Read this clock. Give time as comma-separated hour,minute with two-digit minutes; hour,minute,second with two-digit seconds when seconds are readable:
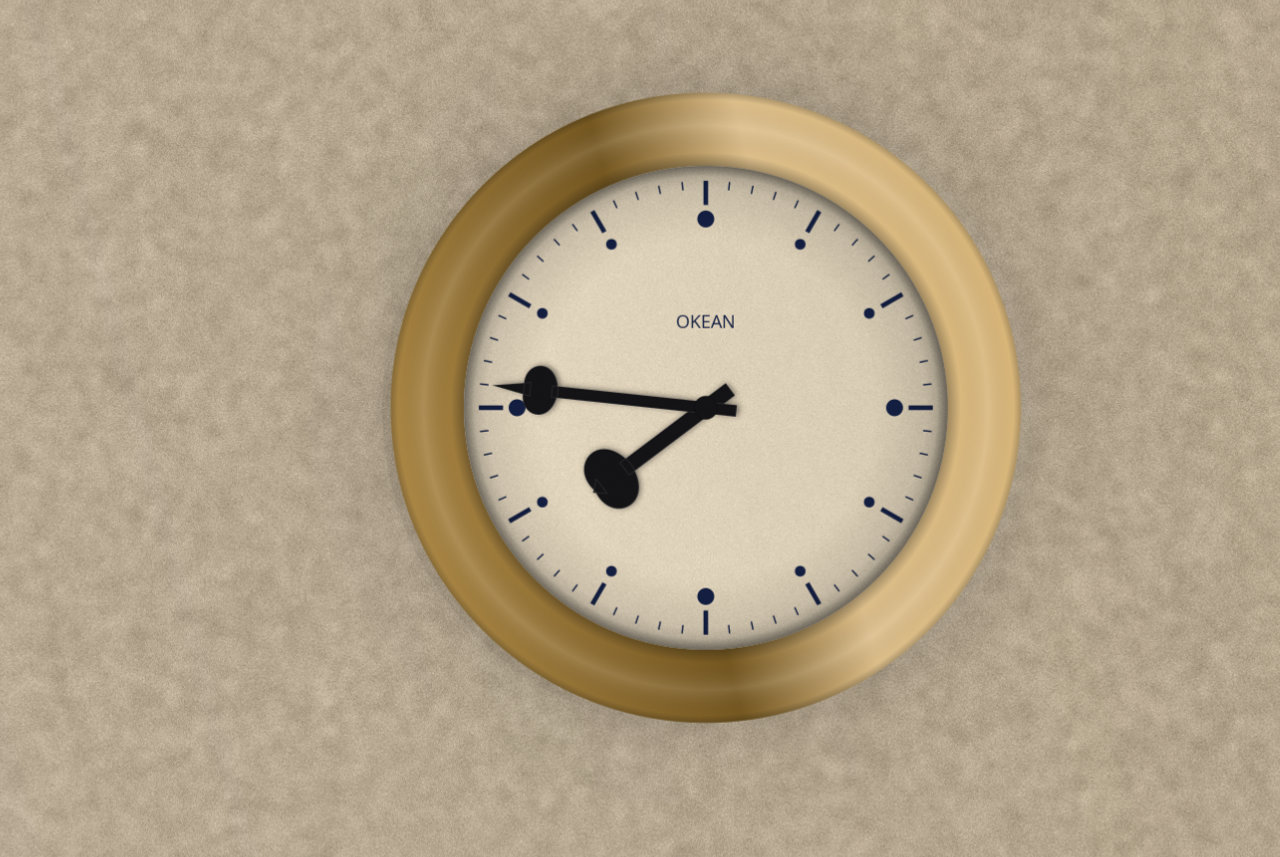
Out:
7,46
